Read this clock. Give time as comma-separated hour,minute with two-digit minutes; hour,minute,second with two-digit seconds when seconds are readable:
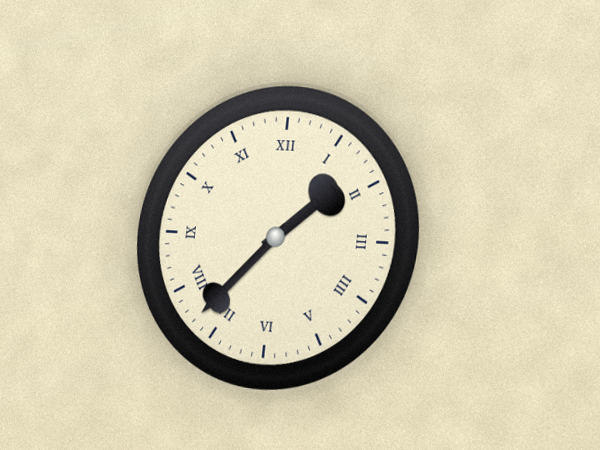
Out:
1,37
